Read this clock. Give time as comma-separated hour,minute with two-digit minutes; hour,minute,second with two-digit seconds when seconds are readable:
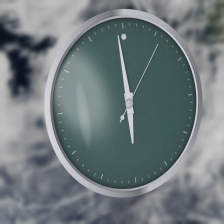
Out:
5,59,06
